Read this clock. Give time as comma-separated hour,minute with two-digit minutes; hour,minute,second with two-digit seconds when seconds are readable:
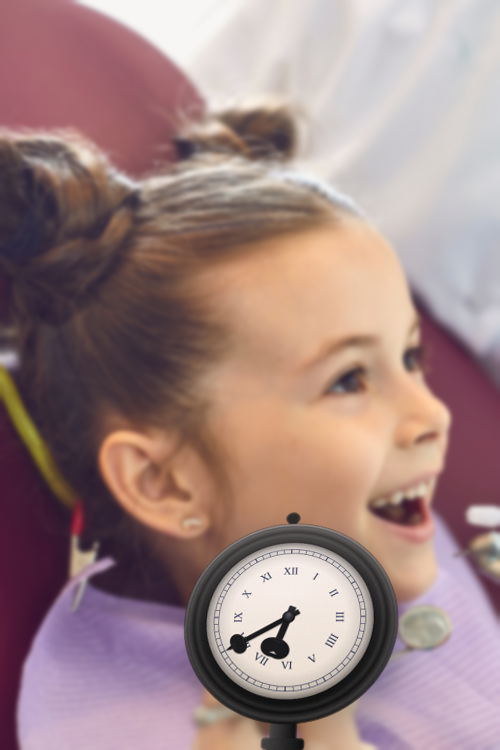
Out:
6,40
